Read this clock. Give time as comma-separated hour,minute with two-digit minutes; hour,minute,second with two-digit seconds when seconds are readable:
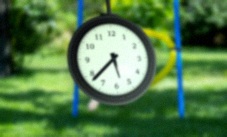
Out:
5,38
